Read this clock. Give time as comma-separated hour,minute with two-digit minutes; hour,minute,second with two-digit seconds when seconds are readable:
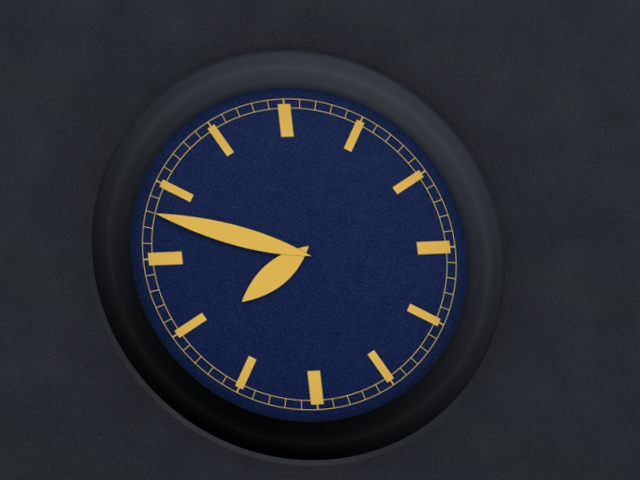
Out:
7,48
